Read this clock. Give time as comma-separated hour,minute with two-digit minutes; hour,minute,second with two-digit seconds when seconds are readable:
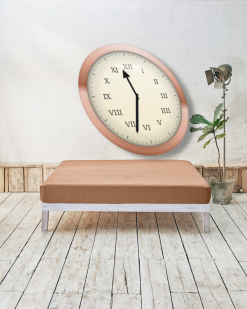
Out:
11,33
